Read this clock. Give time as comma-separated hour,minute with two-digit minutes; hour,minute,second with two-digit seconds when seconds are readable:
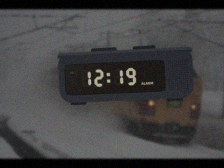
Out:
12,19
